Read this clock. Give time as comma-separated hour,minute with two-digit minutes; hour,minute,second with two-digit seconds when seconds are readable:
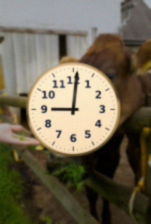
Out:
9,01
